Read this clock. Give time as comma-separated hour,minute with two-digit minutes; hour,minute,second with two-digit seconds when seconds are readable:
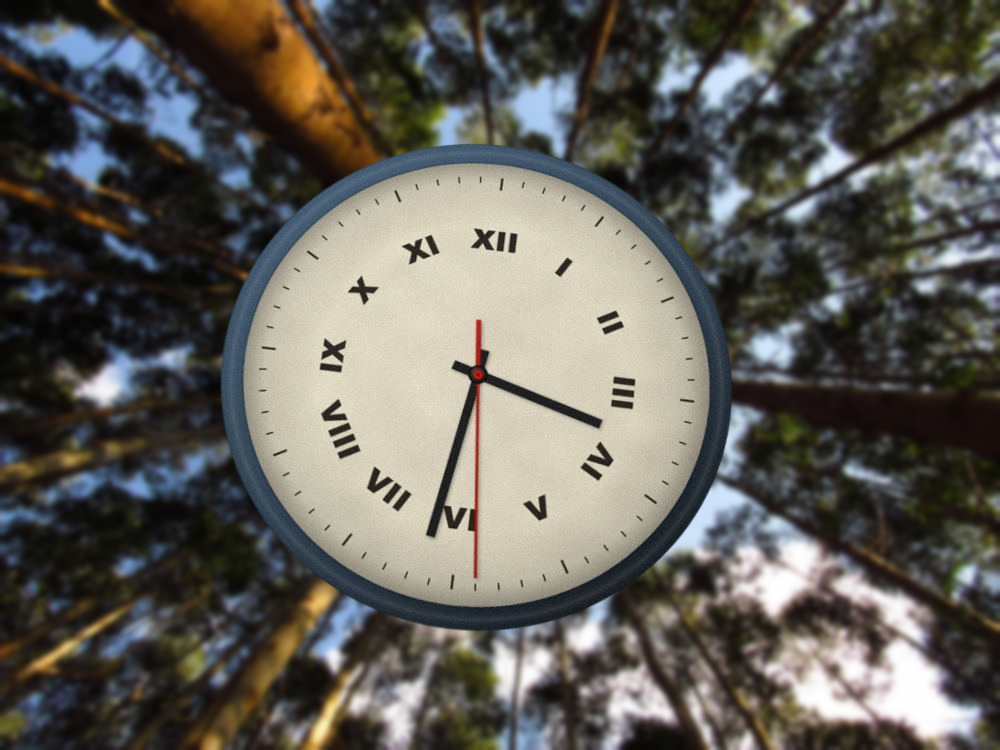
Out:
3,31,29
